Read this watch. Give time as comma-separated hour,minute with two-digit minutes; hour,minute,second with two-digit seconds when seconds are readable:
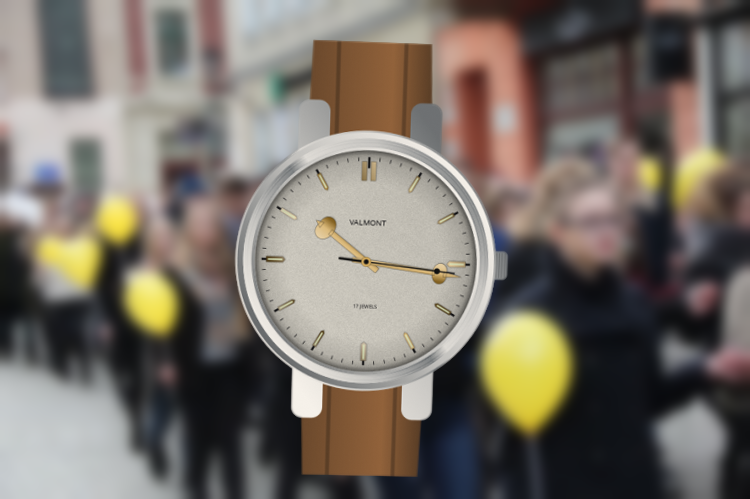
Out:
10,16,16
